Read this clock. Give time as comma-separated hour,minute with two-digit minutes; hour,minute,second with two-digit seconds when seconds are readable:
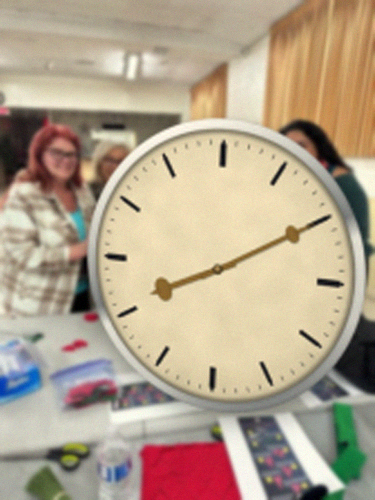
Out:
8,10
